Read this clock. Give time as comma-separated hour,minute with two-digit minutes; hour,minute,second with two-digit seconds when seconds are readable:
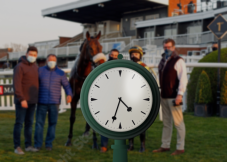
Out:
4,33
